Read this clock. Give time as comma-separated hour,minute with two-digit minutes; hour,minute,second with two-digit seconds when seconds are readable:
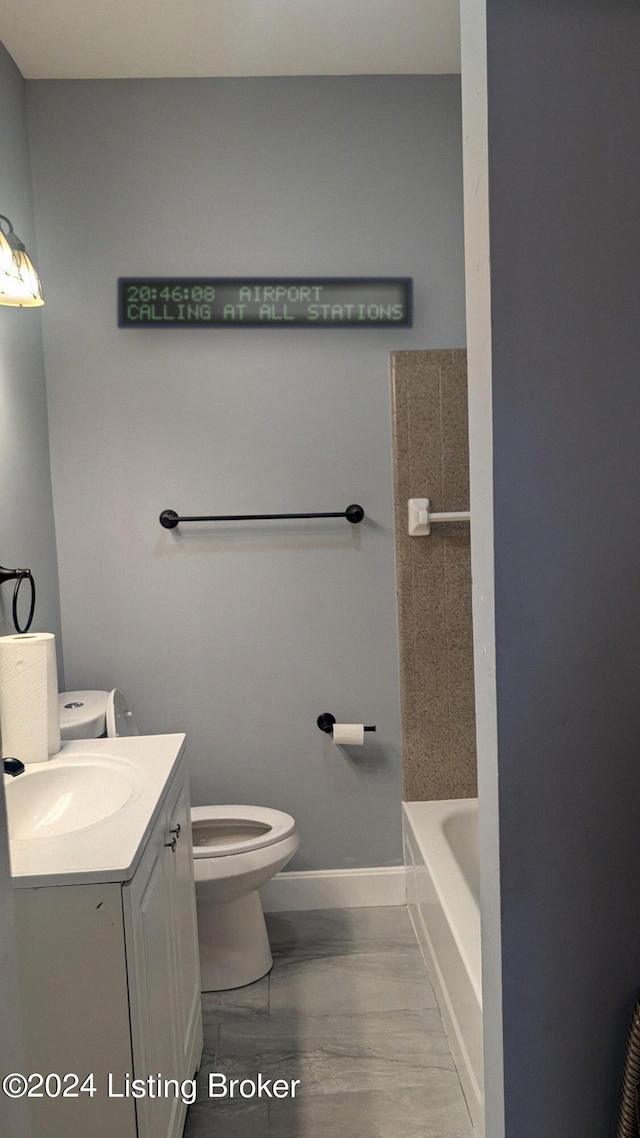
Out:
20,46,08
